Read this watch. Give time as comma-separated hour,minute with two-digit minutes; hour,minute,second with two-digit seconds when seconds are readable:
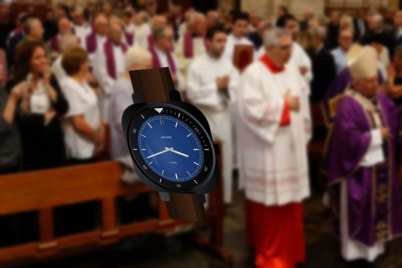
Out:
3,42
